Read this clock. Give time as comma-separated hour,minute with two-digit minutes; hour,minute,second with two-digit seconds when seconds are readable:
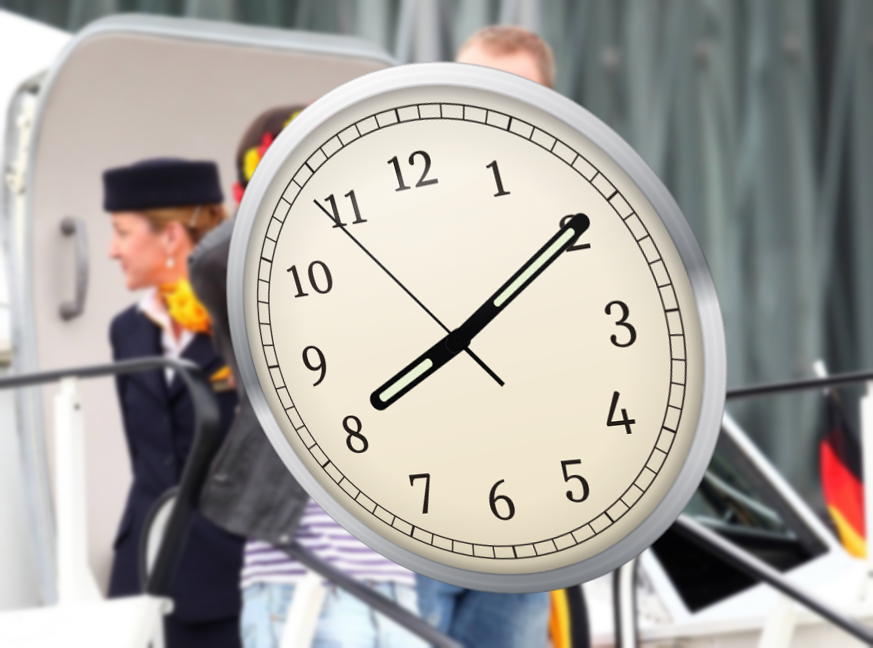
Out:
8,09,54
